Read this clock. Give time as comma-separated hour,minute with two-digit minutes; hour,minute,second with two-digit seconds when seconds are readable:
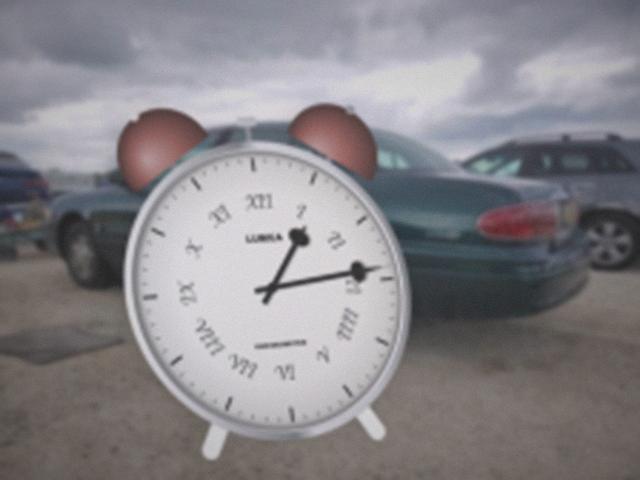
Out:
1,14
